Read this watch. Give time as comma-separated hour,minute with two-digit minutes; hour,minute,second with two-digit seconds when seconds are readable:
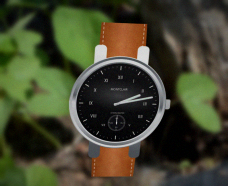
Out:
2,13
